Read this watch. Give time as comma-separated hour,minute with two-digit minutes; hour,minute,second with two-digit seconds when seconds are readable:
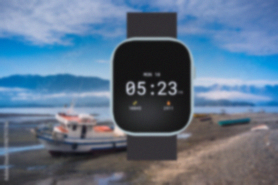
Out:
5,23
